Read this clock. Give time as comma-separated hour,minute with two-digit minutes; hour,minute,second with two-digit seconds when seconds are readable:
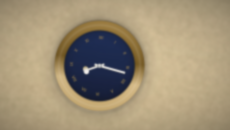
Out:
8,17
